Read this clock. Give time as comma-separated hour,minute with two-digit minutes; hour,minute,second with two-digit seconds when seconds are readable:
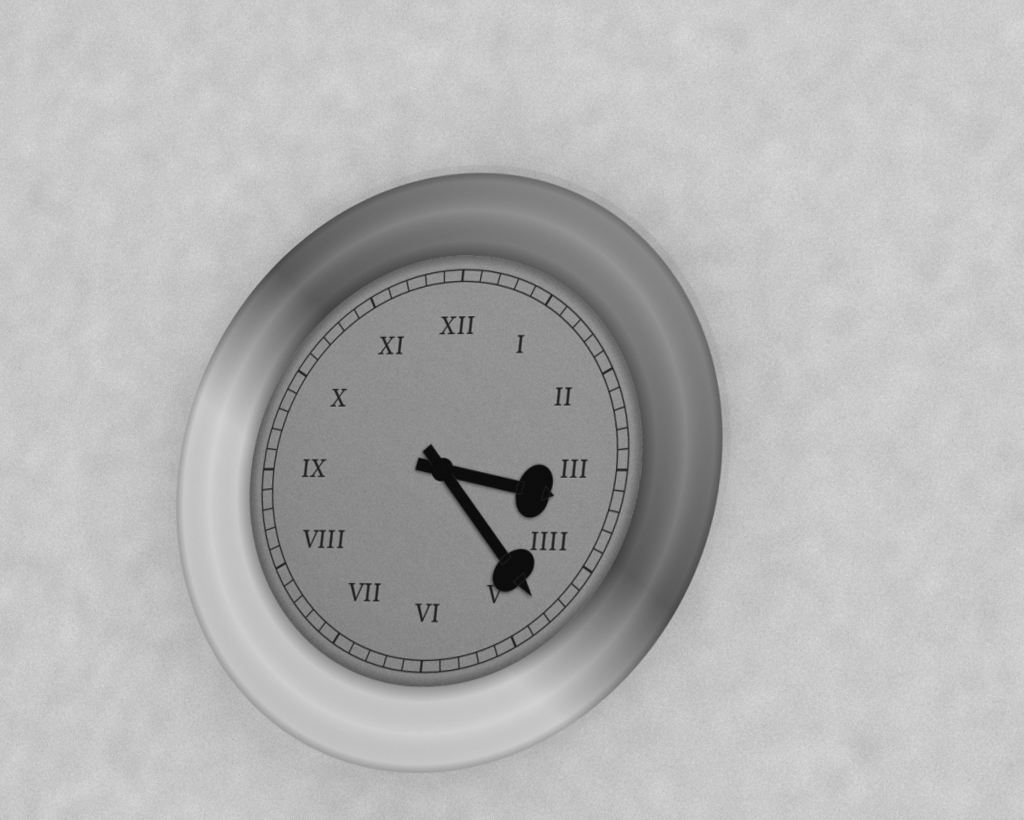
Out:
3,23
